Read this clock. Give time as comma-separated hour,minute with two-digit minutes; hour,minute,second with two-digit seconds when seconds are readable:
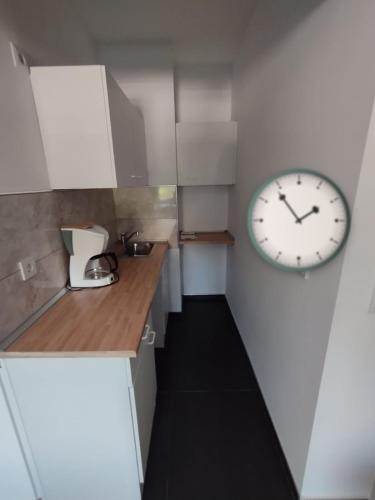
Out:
1,54
